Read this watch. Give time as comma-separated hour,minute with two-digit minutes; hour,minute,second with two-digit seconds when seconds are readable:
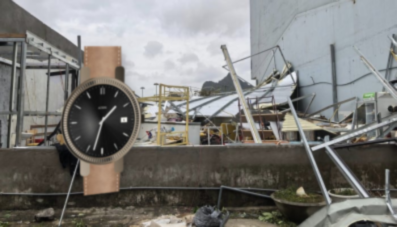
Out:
1,33
